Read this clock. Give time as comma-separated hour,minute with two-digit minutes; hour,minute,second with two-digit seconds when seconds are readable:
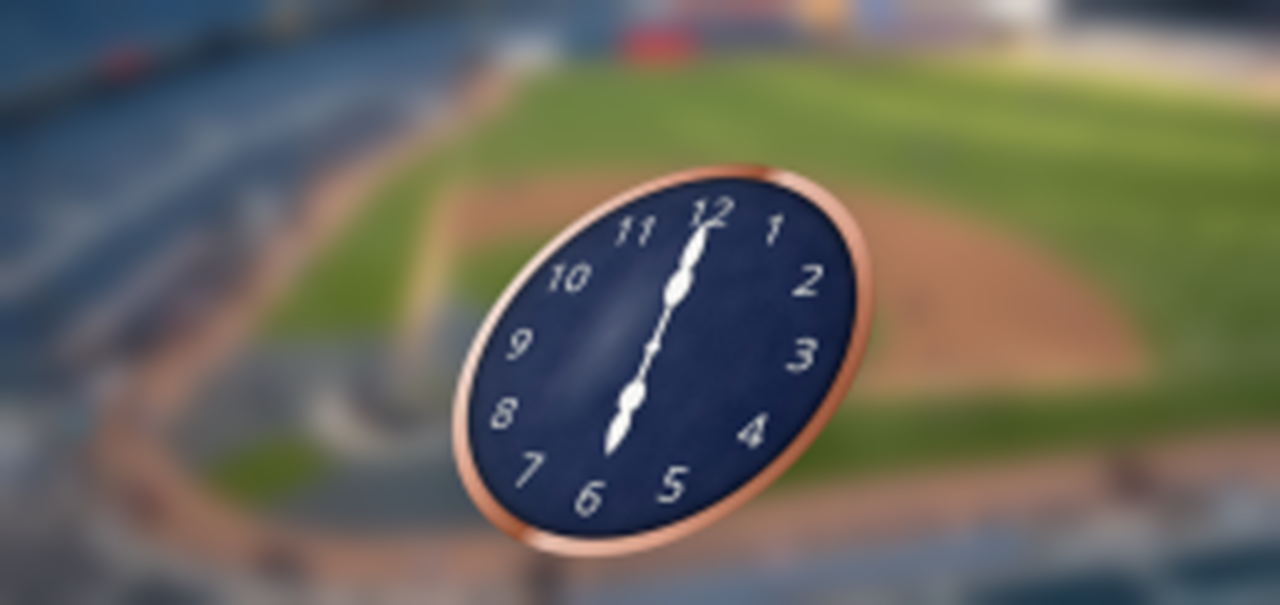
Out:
6,00
